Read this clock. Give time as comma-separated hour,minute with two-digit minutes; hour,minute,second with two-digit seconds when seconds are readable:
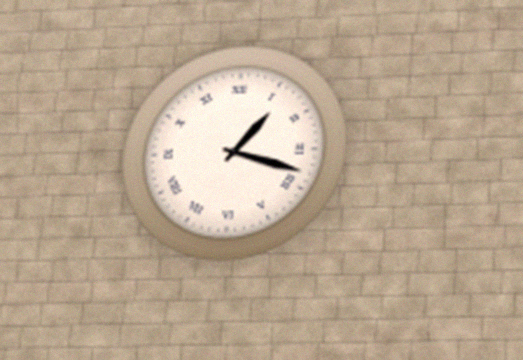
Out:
1,18
